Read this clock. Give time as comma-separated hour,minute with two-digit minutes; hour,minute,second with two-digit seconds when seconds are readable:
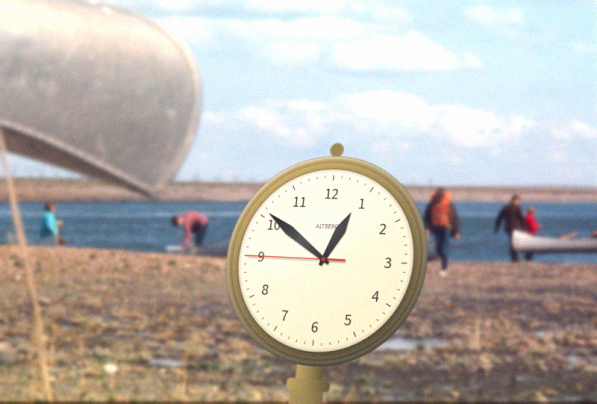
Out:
12,50,45
